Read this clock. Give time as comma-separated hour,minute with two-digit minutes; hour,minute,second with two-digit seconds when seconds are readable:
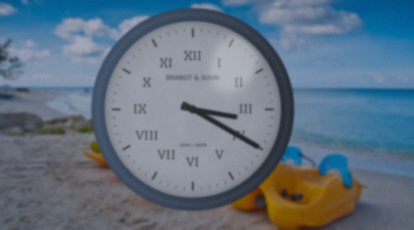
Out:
3,20
